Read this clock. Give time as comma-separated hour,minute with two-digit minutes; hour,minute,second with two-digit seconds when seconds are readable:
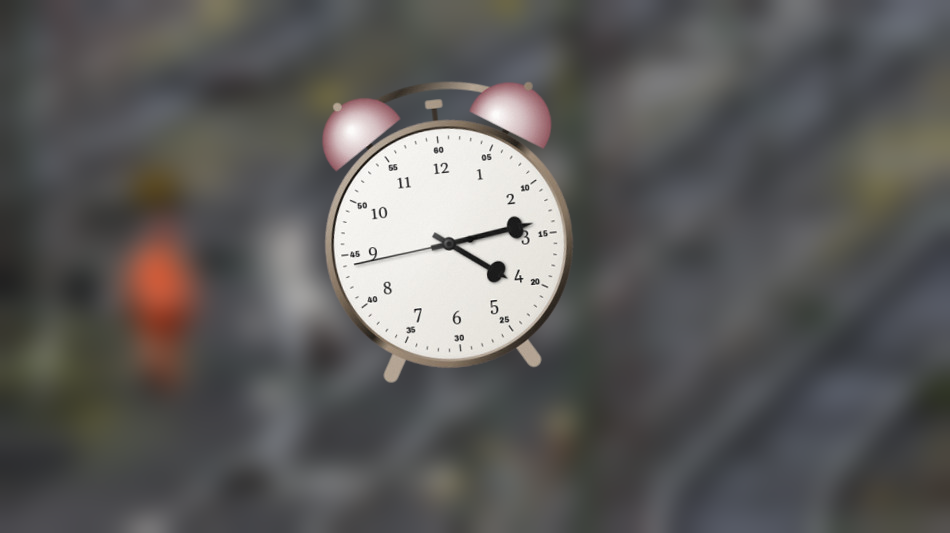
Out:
4,13,44
